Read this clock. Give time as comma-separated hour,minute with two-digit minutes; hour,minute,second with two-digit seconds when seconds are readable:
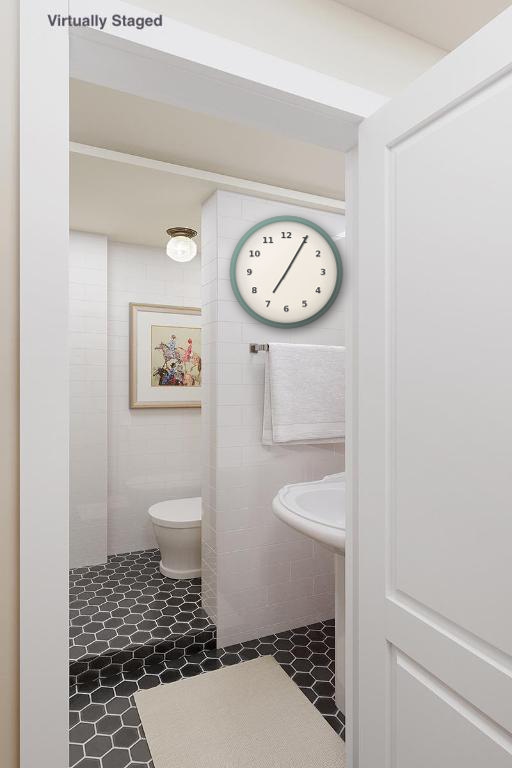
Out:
7,05
